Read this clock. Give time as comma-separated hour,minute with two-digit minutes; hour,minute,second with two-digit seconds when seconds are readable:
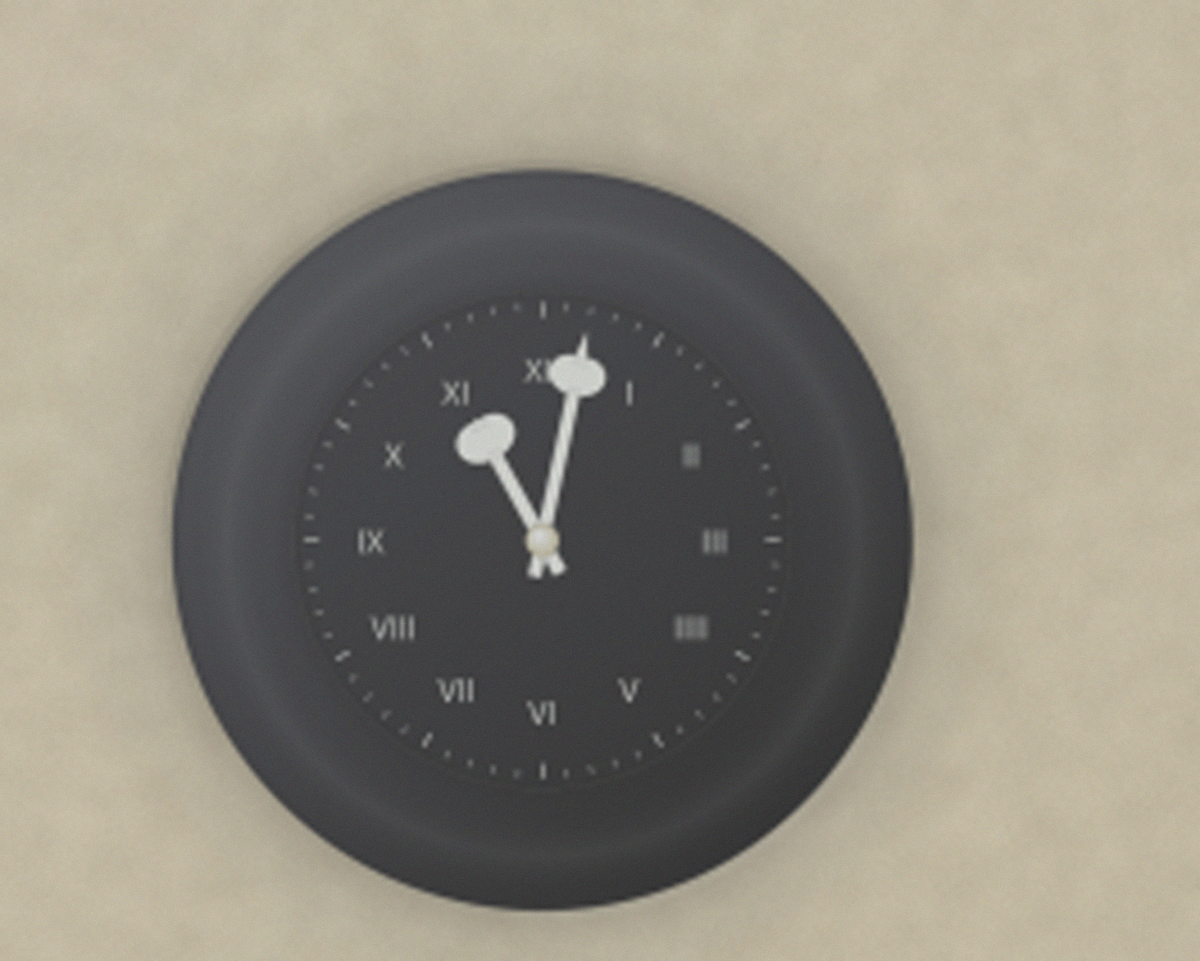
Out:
11,02
